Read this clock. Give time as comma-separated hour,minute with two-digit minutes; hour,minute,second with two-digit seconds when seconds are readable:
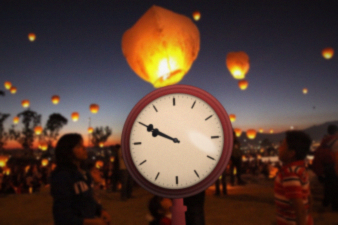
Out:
9,50
